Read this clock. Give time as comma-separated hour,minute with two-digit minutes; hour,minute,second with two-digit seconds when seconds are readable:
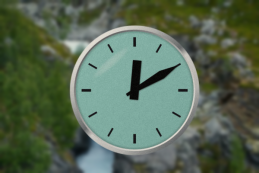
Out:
12,10
